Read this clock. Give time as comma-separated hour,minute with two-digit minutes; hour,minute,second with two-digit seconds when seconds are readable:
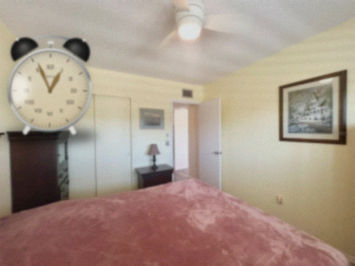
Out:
12,56
